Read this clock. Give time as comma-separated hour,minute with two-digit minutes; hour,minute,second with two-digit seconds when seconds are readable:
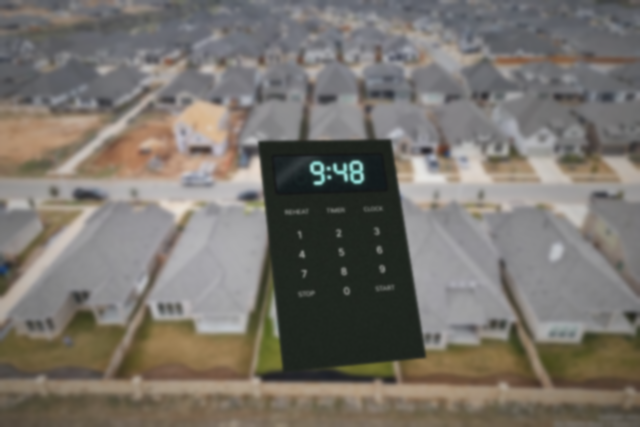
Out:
9,48
